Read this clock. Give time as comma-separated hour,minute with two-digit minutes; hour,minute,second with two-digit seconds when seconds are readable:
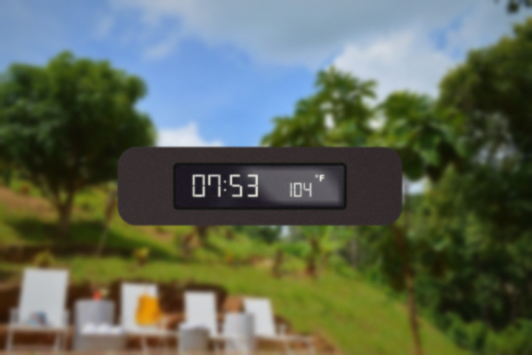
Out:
7,53
